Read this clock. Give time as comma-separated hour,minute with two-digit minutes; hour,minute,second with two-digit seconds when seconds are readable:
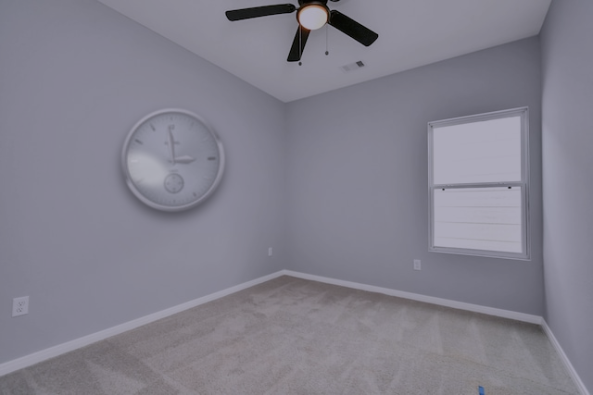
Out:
2,59
